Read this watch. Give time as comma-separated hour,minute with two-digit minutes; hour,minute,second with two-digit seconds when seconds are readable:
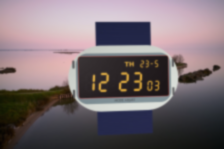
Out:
12,23,03
